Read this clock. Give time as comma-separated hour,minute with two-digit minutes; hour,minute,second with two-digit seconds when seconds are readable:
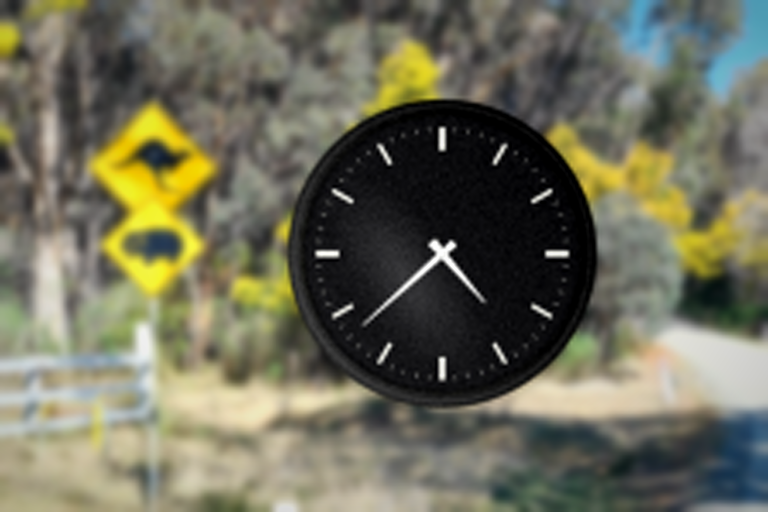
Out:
4,38
